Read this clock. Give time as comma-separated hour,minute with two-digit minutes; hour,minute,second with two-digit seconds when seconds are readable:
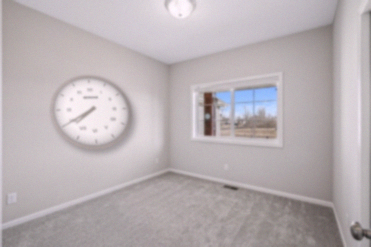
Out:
7,40
